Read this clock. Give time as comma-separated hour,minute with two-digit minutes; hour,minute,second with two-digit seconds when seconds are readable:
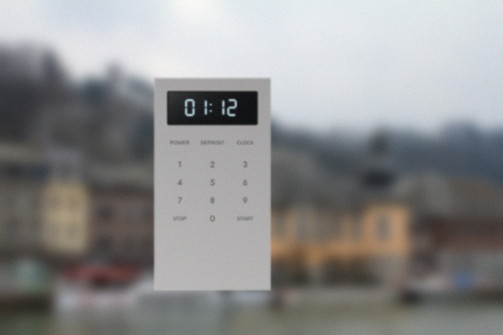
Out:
1,12
